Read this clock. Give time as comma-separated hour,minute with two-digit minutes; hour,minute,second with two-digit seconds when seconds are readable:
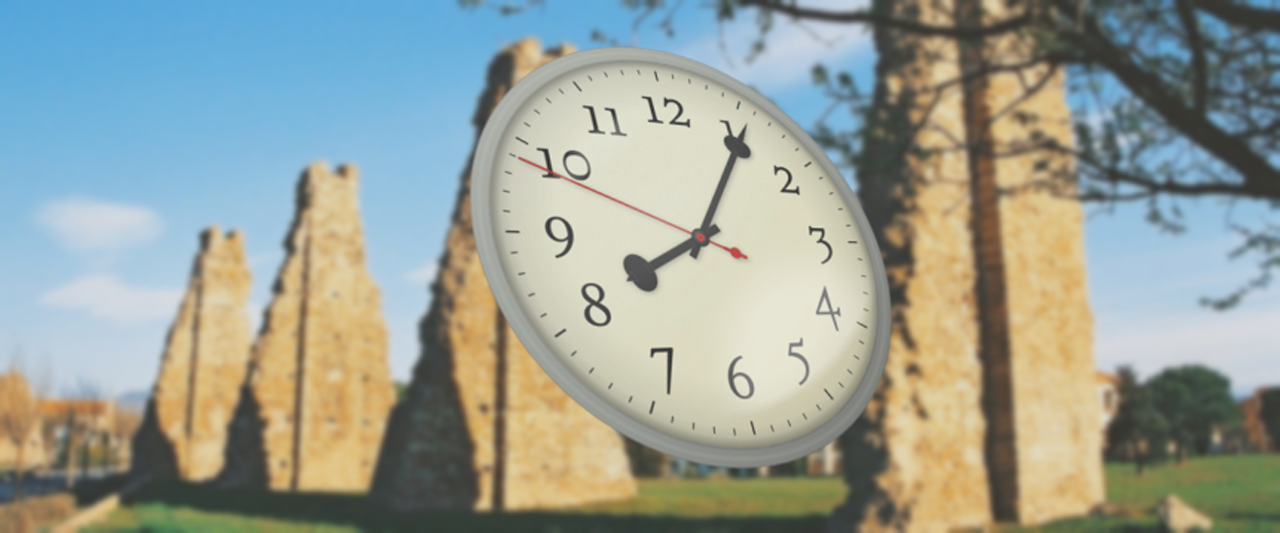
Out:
8,05,49
